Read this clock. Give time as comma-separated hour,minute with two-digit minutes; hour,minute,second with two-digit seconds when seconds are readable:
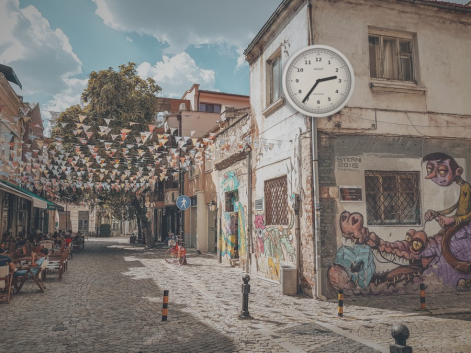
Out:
2,36
